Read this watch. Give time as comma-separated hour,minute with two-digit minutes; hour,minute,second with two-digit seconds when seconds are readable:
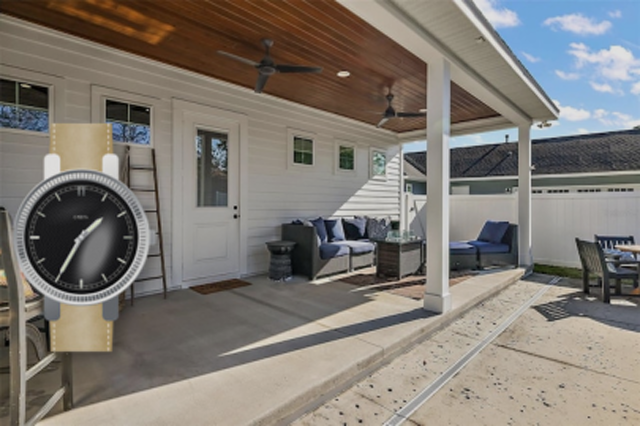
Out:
1,35
